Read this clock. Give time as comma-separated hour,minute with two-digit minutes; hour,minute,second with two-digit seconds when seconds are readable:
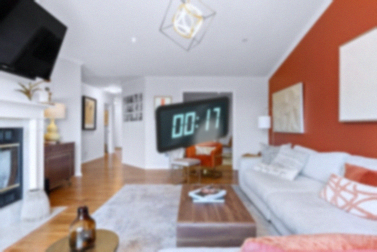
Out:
0,17
